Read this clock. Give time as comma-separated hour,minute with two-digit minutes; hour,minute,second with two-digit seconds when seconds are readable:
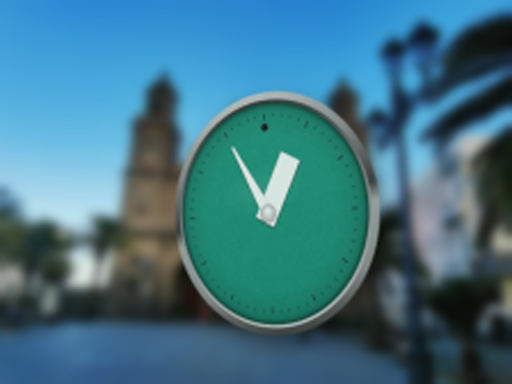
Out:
12,55
